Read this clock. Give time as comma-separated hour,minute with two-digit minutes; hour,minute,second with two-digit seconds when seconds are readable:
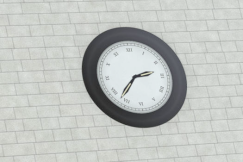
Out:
2,37
